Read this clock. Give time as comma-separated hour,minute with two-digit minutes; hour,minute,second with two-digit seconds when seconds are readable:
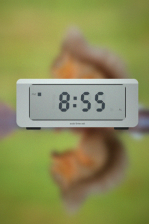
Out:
8,55
